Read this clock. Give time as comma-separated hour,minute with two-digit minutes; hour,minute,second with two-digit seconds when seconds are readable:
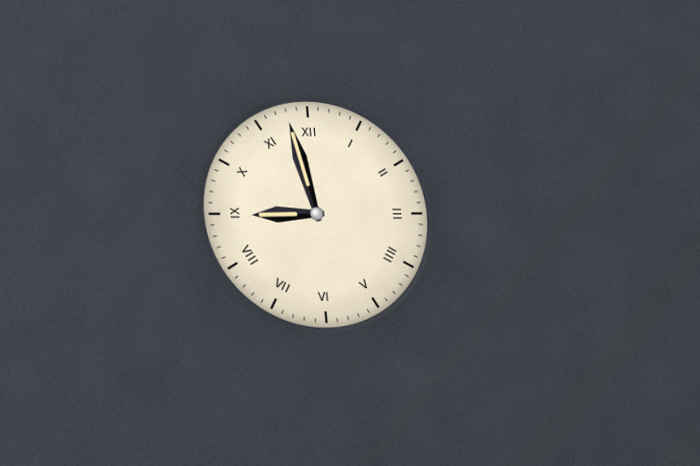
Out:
8,58
